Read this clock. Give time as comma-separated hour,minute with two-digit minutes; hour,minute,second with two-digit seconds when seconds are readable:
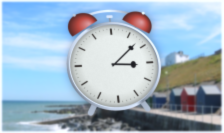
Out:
3,08
